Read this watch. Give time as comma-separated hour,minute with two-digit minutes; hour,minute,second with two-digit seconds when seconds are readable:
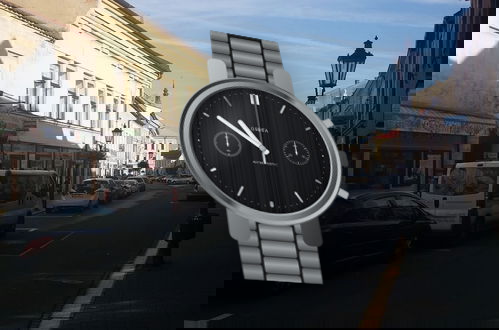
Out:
10,51
